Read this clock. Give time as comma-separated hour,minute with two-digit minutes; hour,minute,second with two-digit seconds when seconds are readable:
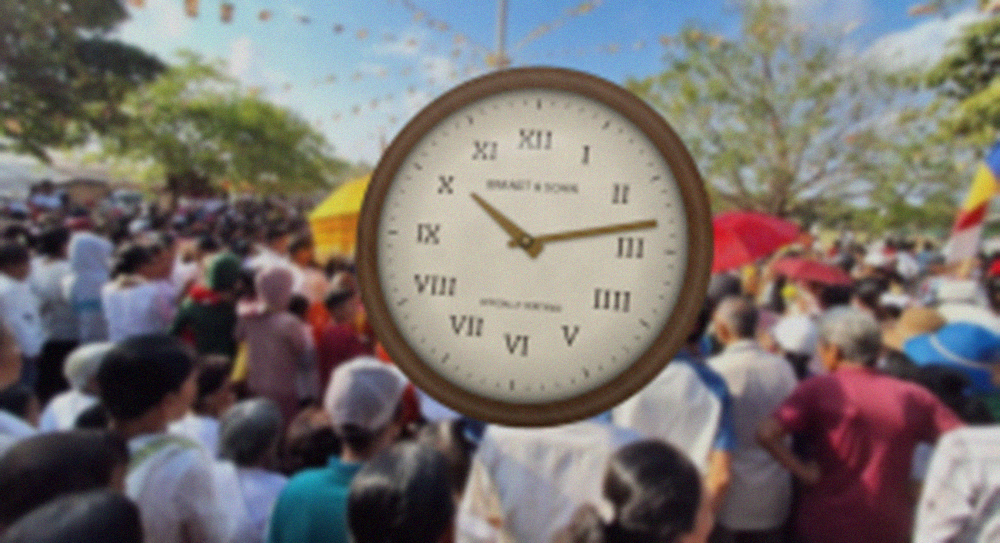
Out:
10,13
